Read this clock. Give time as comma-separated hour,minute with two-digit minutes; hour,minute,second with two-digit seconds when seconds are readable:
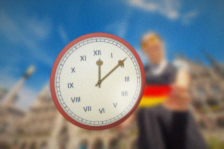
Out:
12,09
